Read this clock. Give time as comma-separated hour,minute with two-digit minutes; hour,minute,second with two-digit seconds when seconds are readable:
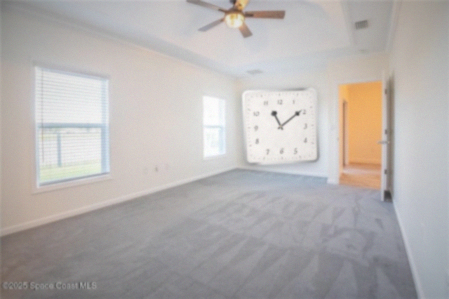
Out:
11,09
